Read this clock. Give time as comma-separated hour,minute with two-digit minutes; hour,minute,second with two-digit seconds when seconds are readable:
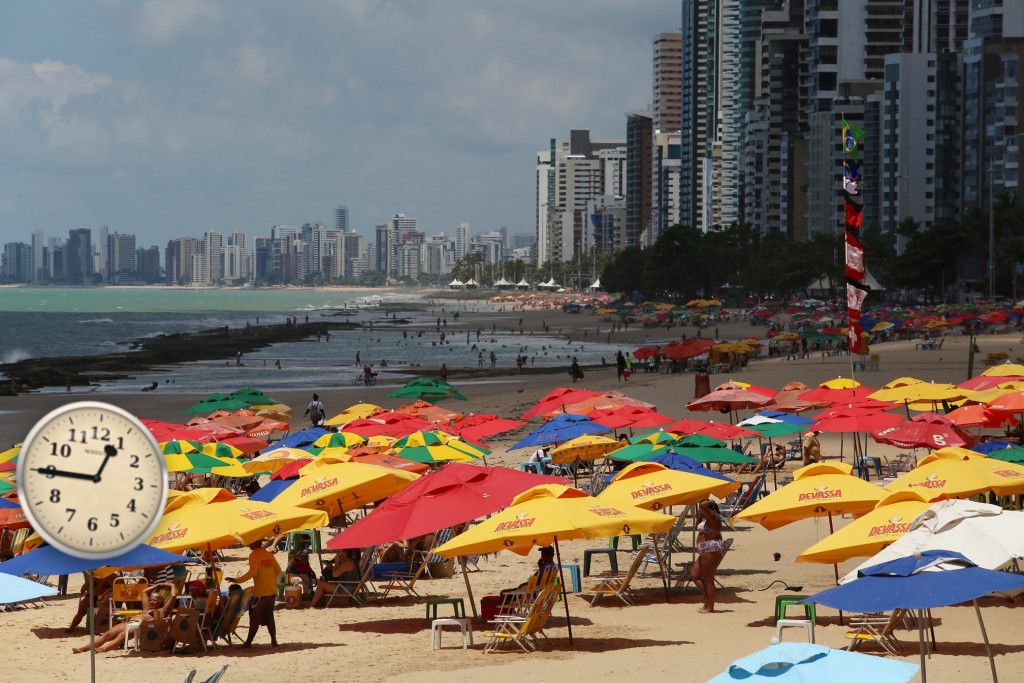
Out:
12,45
